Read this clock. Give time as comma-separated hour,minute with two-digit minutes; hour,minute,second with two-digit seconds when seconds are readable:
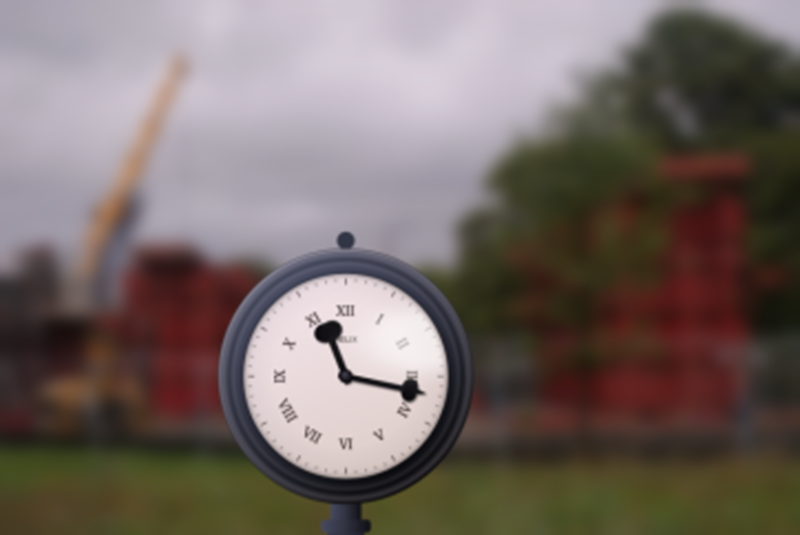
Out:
11,17
